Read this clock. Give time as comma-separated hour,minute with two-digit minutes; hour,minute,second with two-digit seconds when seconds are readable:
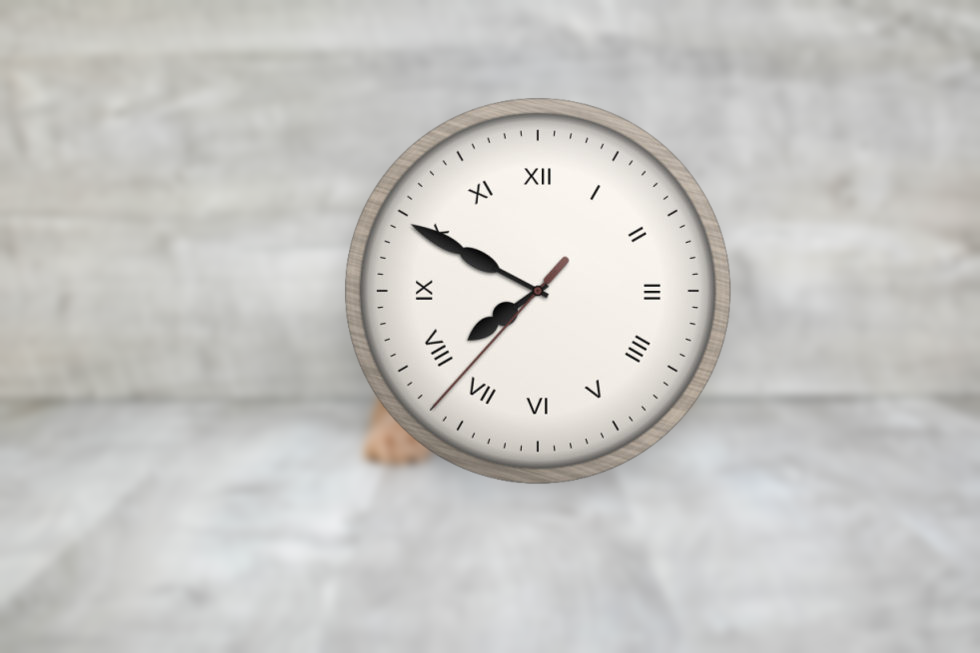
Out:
7,49,37
